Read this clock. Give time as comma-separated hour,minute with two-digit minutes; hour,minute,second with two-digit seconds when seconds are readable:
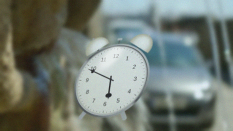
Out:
5,49
